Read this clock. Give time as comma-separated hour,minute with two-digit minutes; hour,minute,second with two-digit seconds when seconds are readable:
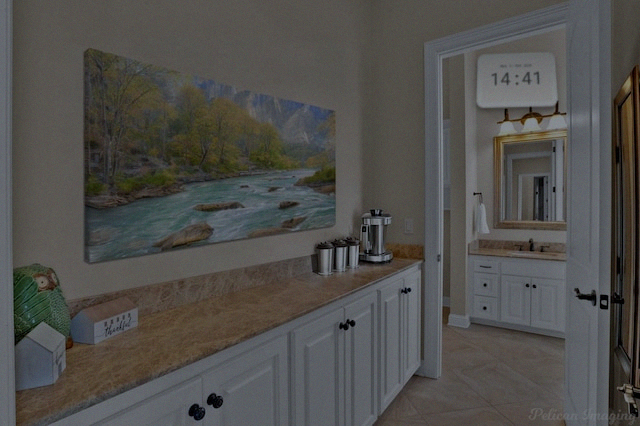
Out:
14,41
